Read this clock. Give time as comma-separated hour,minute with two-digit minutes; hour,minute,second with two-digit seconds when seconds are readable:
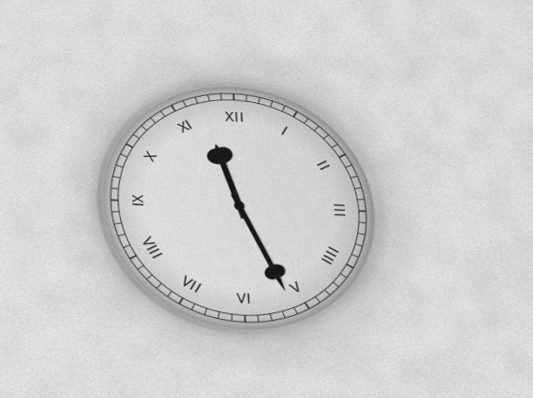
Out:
11,26
